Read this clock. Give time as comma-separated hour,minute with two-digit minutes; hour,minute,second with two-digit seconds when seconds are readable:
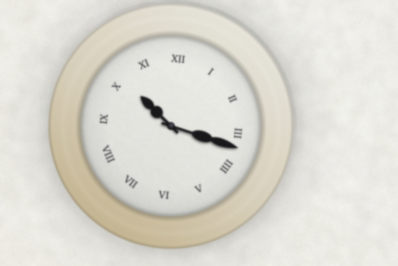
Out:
10,17
